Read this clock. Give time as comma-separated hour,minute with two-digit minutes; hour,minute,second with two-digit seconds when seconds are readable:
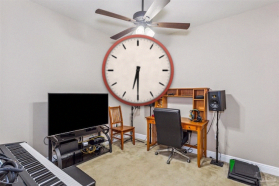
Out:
6,30
